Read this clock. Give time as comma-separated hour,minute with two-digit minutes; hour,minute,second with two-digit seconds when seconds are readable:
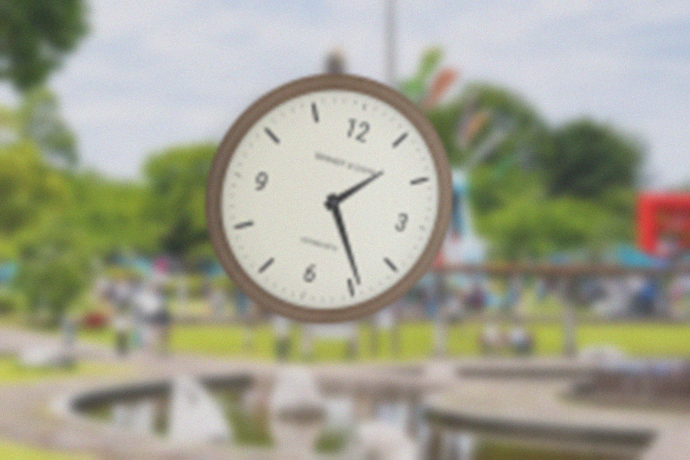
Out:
1,24
